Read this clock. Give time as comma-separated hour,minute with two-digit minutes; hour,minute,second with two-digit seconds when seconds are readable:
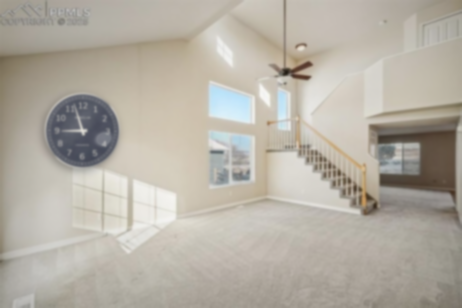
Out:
8,57
